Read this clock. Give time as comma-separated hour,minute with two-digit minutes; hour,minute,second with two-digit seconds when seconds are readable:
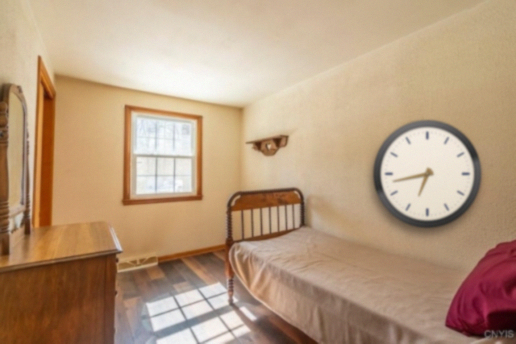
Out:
6,43
